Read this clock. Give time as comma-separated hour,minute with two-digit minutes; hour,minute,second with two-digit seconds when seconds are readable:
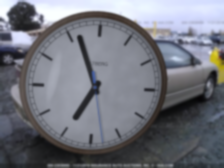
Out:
6,56,28
